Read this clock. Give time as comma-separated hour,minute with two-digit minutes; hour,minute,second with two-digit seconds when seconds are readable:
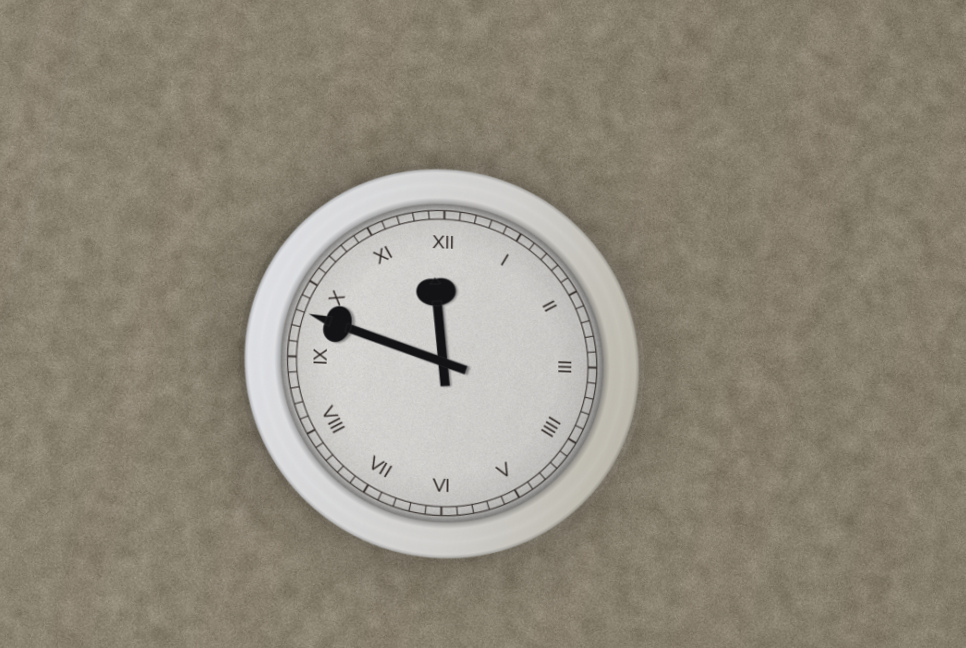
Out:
11,48
